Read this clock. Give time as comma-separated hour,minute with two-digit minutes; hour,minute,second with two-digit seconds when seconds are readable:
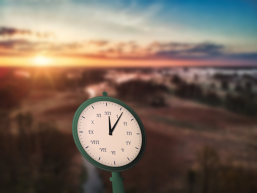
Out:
12,06
